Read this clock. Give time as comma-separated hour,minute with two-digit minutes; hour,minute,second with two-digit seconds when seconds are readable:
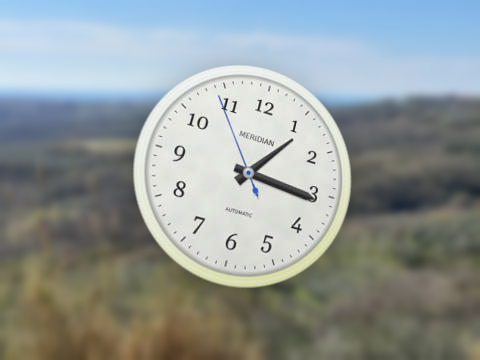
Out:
1,15,54
